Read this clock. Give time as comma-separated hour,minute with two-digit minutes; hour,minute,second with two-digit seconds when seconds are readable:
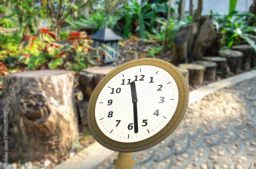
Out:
11,28
